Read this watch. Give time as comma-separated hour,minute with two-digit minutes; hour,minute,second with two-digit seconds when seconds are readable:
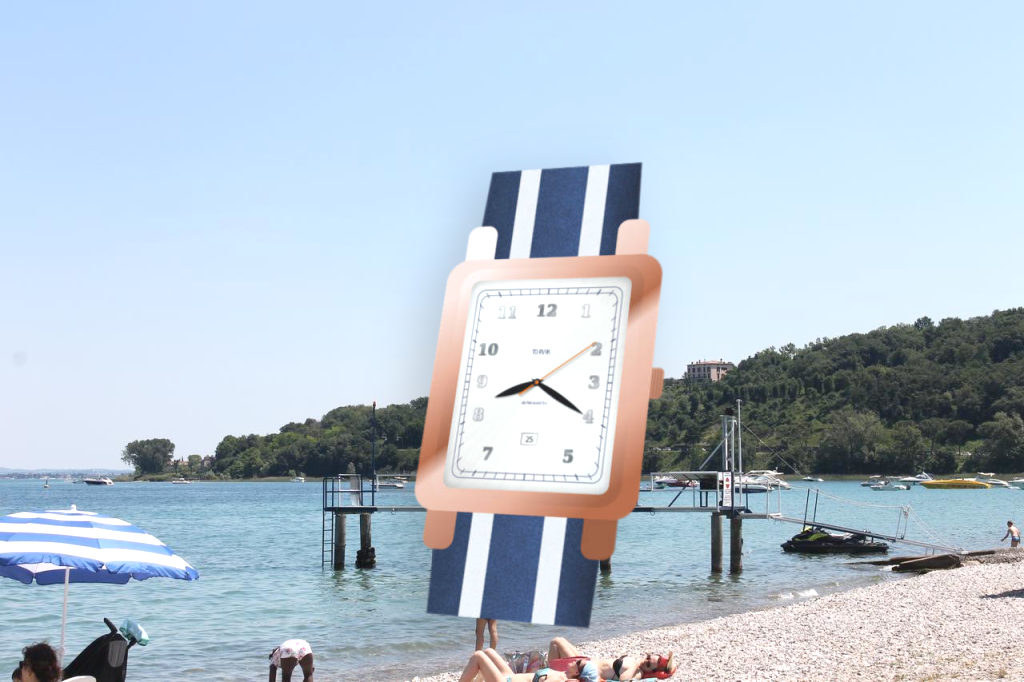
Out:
8,20,09
